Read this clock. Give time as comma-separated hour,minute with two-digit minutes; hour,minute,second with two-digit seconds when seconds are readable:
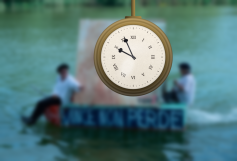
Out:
9,56
